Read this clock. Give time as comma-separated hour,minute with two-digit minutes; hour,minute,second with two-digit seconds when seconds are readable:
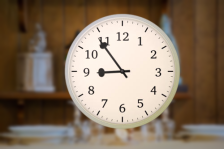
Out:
8,54
